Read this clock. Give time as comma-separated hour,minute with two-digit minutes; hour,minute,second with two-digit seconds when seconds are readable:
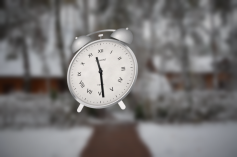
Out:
11,29
